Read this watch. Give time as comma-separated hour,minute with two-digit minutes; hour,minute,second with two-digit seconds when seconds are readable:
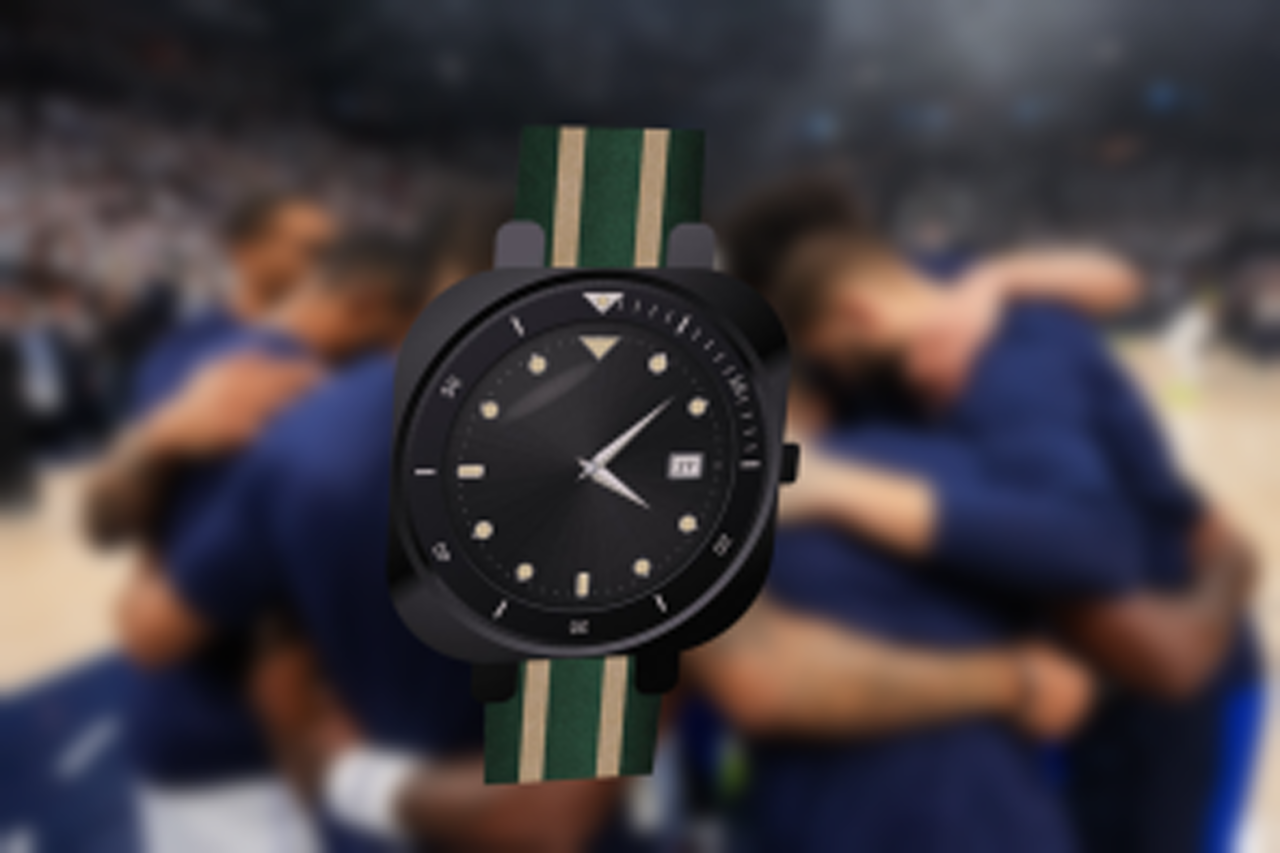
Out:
4,08
